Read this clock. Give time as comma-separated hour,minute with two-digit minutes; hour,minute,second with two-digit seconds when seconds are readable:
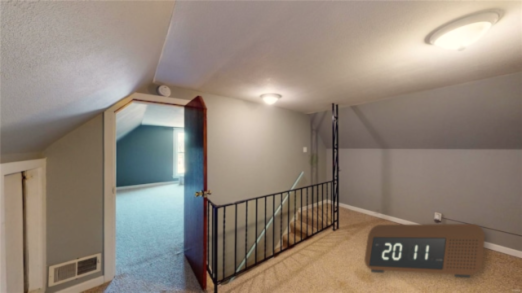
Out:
20,11
